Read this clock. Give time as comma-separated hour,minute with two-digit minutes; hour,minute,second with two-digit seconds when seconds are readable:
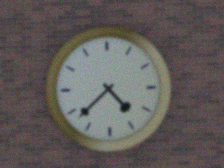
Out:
4,38
